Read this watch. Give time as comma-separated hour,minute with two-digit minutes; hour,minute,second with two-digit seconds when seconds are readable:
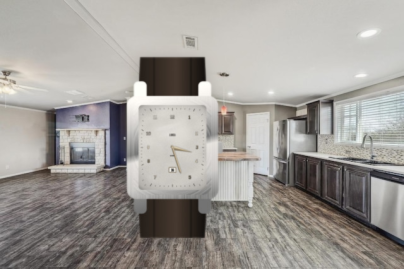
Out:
3,27
